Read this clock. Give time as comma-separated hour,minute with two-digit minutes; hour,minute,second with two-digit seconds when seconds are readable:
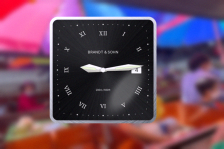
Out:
9,14
